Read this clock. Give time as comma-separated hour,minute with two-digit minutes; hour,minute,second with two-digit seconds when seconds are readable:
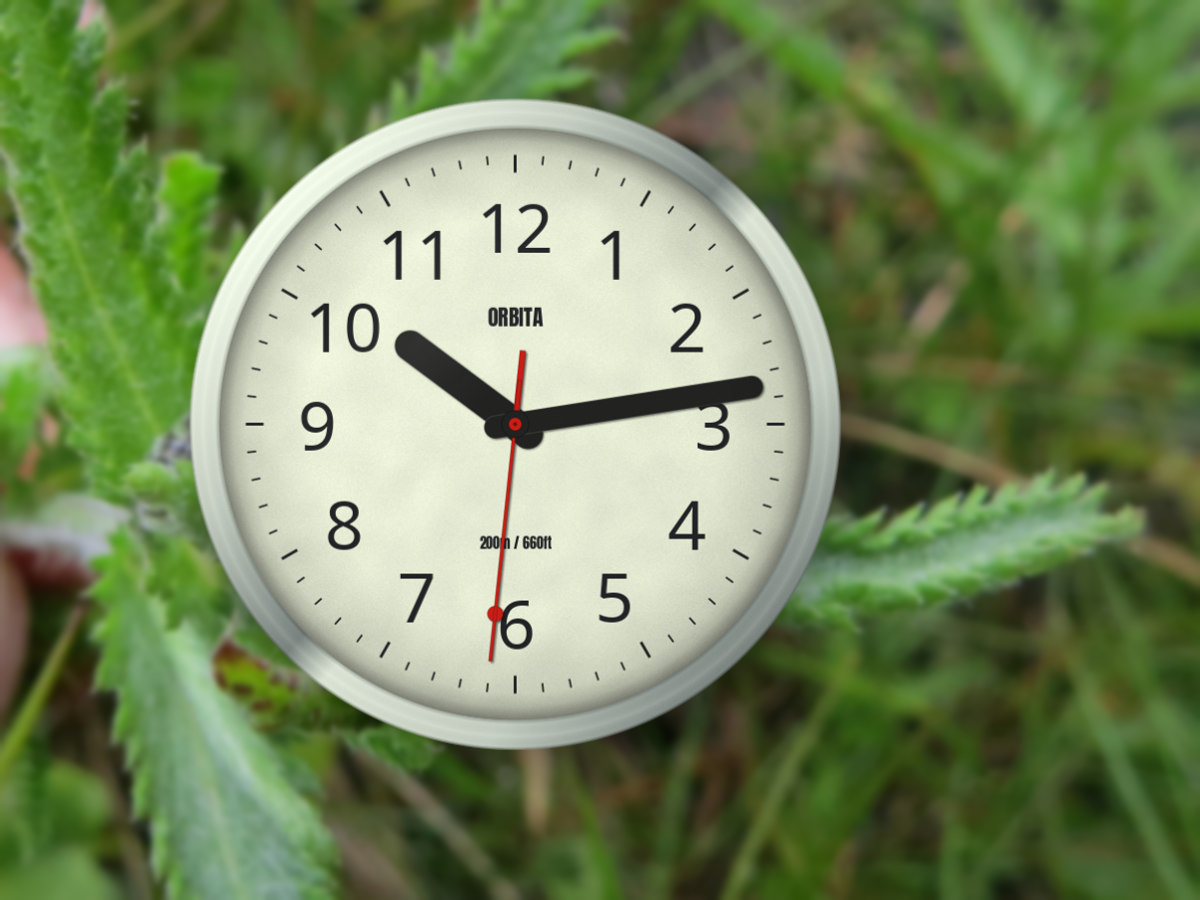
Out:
10,13,31
